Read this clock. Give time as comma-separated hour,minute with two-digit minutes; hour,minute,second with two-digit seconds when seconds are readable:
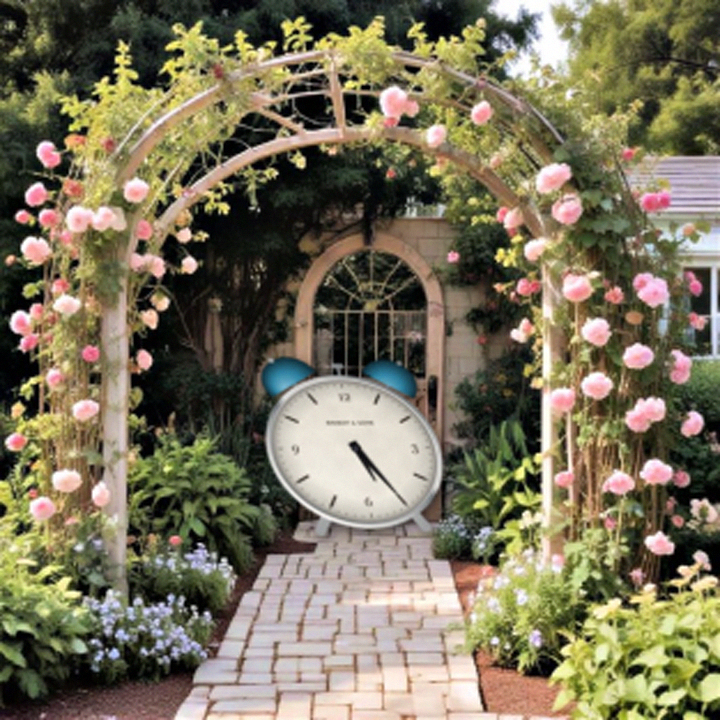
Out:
5,25
